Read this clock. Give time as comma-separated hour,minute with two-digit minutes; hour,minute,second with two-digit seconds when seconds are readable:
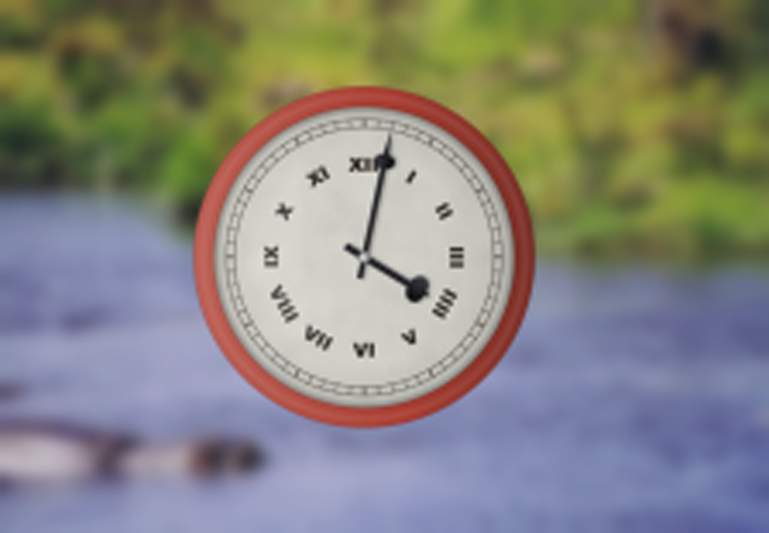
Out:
4,02
